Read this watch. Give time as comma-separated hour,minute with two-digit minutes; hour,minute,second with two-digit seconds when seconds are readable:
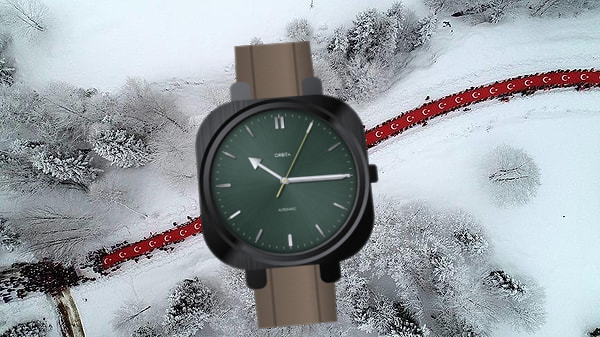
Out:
10,15,05
